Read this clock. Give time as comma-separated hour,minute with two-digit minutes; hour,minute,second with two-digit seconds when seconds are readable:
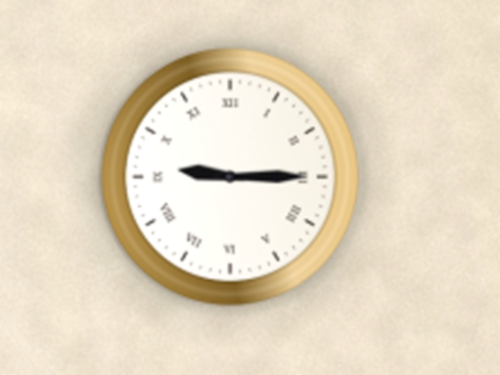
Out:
9,15
